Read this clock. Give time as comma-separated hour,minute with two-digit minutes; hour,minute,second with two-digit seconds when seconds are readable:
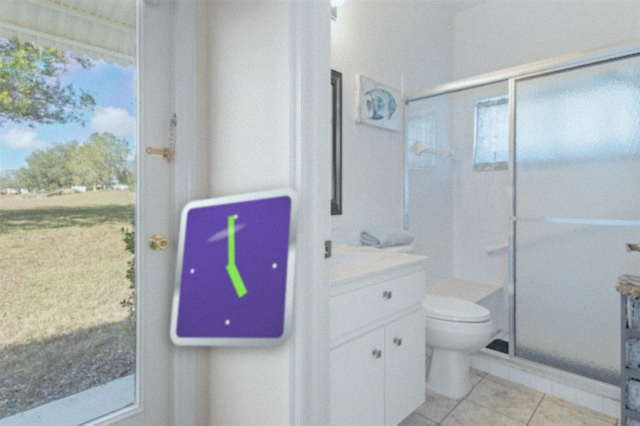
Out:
4,59
